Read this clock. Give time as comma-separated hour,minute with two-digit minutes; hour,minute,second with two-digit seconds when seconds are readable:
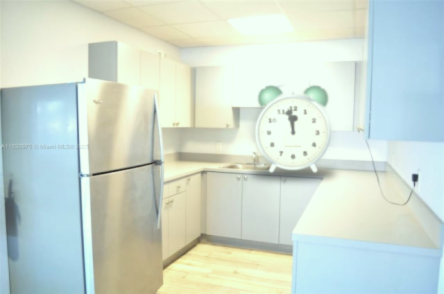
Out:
11,58
